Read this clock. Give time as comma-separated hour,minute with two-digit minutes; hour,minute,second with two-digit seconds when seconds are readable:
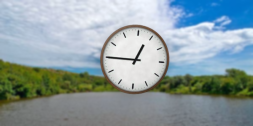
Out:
12,45
